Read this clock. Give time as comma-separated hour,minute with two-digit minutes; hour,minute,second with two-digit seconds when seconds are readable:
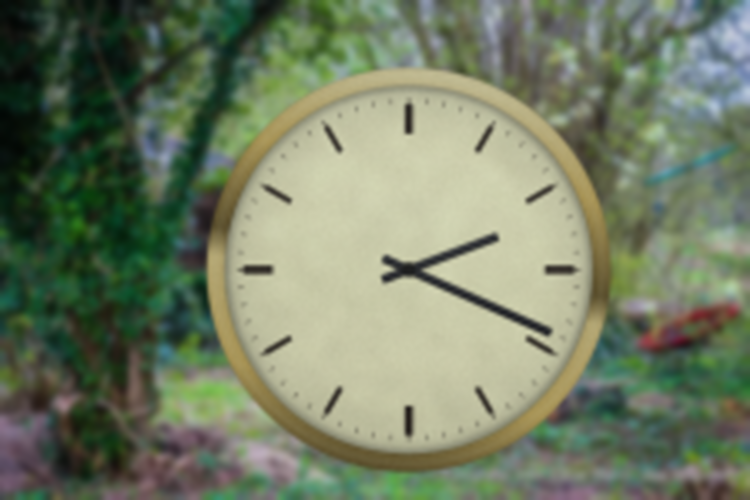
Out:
2,19
